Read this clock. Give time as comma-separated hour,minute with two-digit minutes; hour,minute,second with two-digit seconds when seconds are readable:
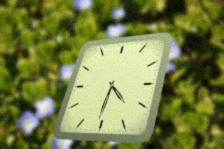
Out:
4,31
